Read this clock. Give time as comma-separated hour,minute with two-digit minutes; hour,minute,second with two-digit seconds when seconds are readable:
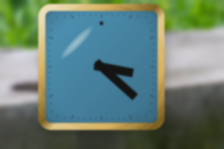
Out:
3,22
